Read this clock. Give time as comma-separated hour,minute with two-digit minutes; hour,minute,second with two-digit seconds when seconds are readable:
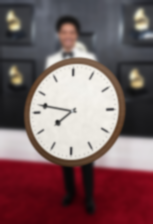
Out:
7,47
